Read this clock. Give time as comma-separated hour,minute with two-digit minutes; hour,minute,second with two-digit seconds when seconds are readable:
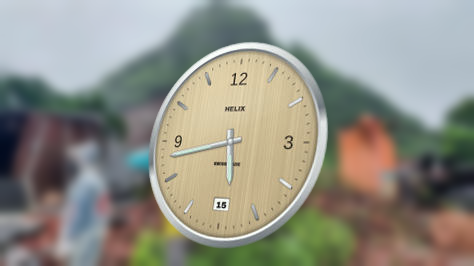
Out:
5,43
